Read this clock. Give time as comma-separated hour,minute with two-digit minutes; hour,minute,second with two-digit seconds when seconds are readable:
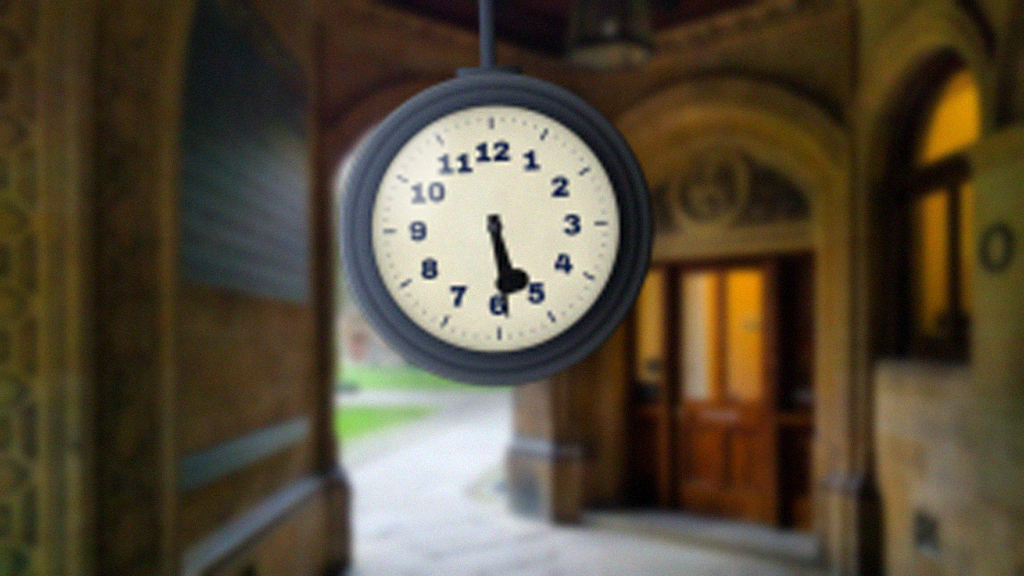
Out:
5,29
